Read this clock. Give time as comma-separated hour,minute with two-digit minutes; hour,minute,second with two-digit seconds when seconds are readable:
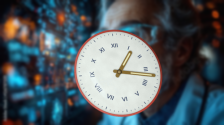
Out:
1,17
